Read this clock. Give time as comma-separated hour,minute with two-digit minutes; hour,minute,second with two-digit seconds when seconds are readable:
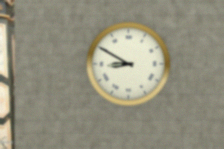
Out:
8,50
